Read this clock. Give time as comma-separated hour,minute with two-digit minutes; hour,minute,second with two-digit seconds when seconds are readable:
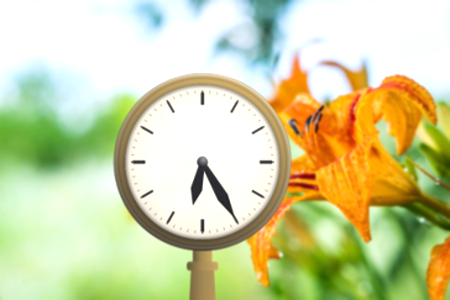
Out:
6,25
